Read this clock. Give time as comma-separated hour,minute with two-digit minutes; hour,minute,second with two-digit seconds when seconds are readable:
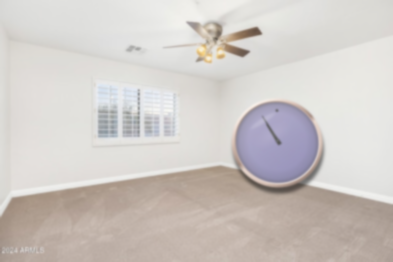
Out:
10,55
